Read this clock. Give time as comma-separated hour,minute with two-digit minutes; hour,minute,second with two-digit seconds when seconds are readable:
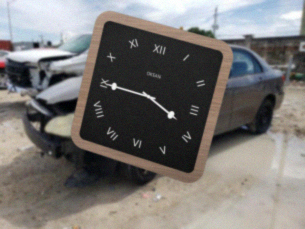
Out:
3,45
